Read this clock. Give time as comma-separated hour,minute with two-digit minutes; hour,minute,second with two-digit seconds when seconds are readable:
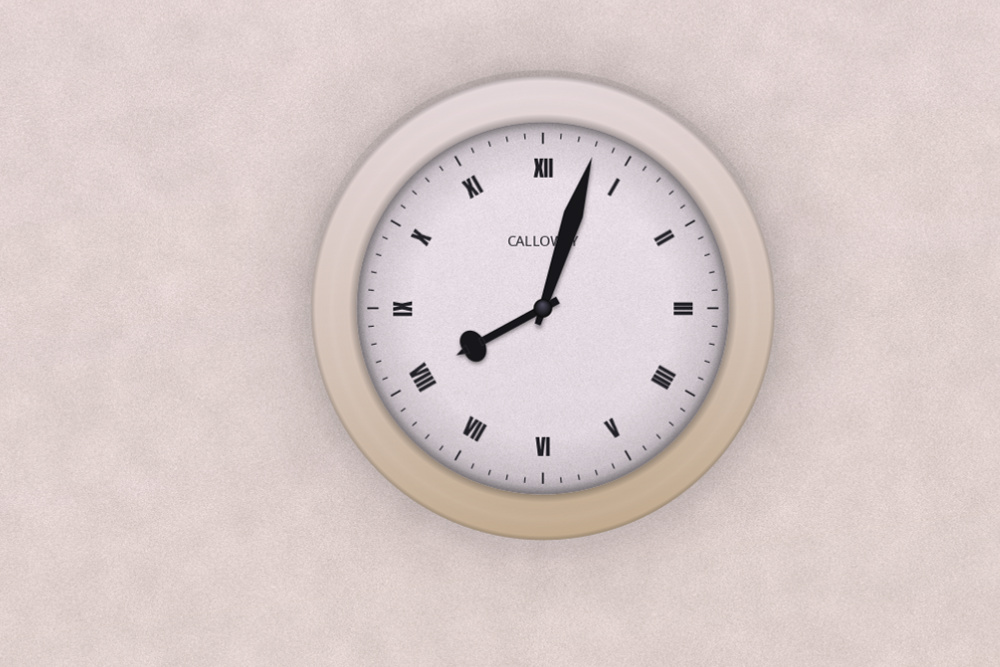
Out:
8,03
